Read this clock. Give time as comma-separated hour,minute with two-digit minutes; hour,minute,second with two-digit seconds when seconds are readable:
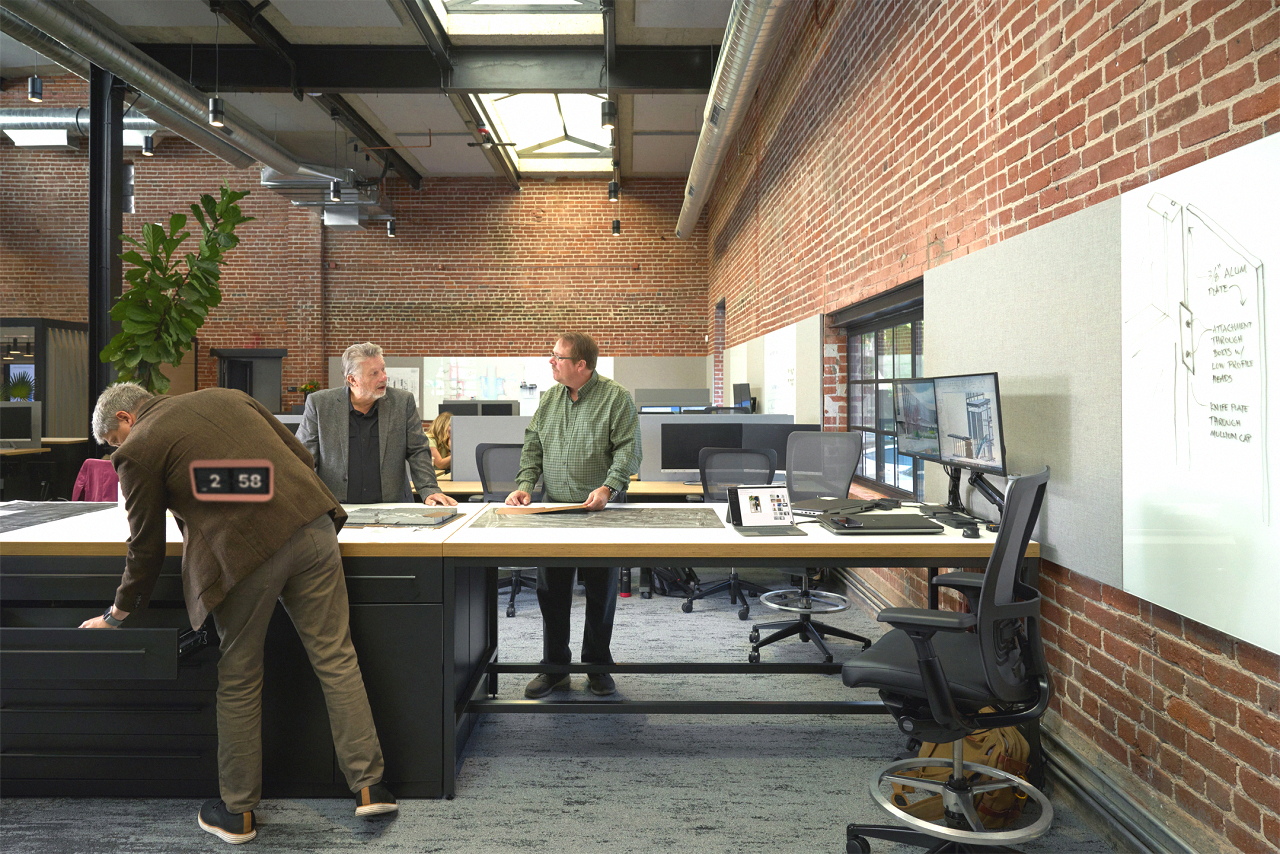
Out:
2,58
